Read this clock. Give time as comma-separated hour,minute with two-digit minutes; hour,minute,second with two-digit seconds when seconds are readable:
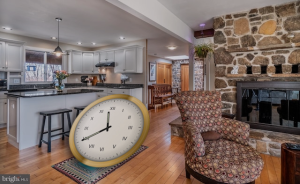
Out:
11,40
